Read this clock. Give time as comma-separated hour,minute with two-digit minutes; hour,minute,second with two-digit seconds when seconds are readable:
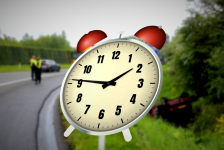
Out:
1,46
